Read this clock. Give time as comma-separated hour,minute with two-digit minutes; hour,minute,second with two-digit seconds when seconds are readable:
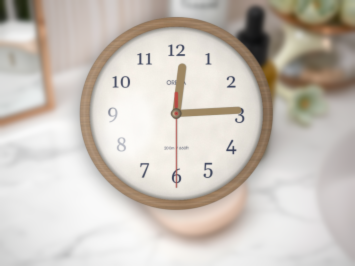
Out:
12,14,30
